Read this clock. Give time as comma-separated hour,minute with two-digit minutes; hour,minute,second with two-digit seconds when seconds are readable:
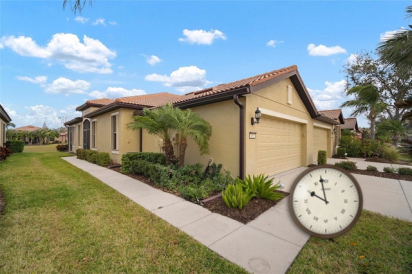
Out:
9,58
